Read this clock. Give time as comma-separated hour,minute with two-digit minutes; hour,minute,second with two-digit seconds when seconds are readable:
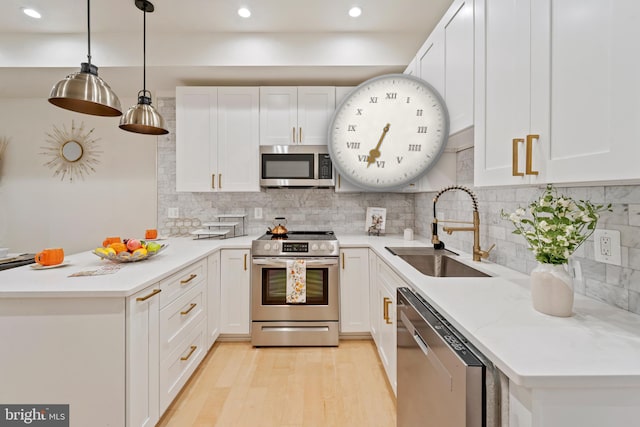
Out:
6,33
